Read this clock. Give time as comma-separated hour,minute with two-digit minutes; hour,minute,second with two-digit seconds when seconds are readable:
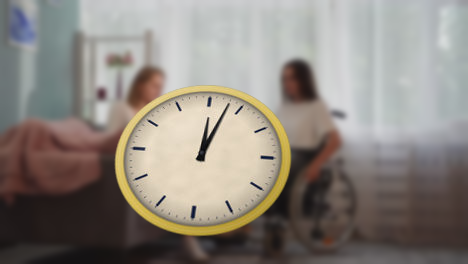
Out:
12,03
